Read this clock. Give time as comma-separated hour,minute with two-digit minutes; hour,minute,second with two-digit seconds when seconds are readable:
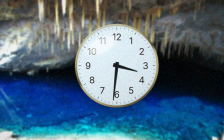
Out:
3,31
